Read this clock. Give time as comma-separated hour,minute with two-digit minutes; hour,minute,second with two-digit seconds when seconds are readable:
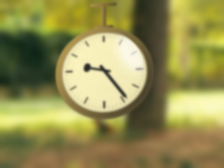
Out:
9,24
